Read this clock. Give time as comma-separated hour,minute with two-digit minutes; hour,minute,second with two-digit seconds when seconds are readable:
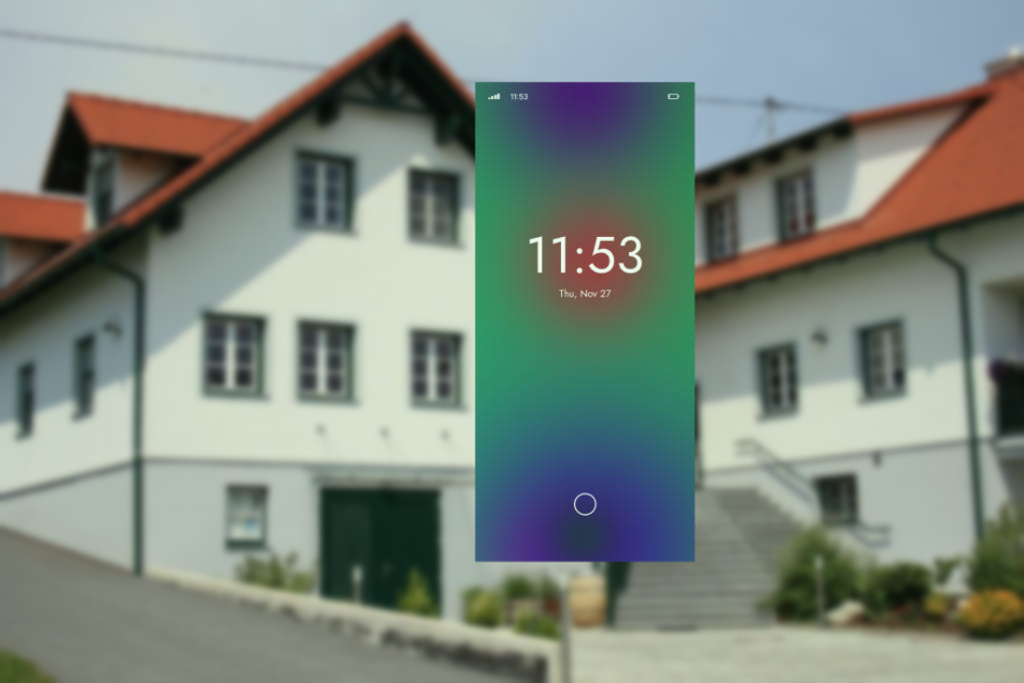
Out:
11,53
